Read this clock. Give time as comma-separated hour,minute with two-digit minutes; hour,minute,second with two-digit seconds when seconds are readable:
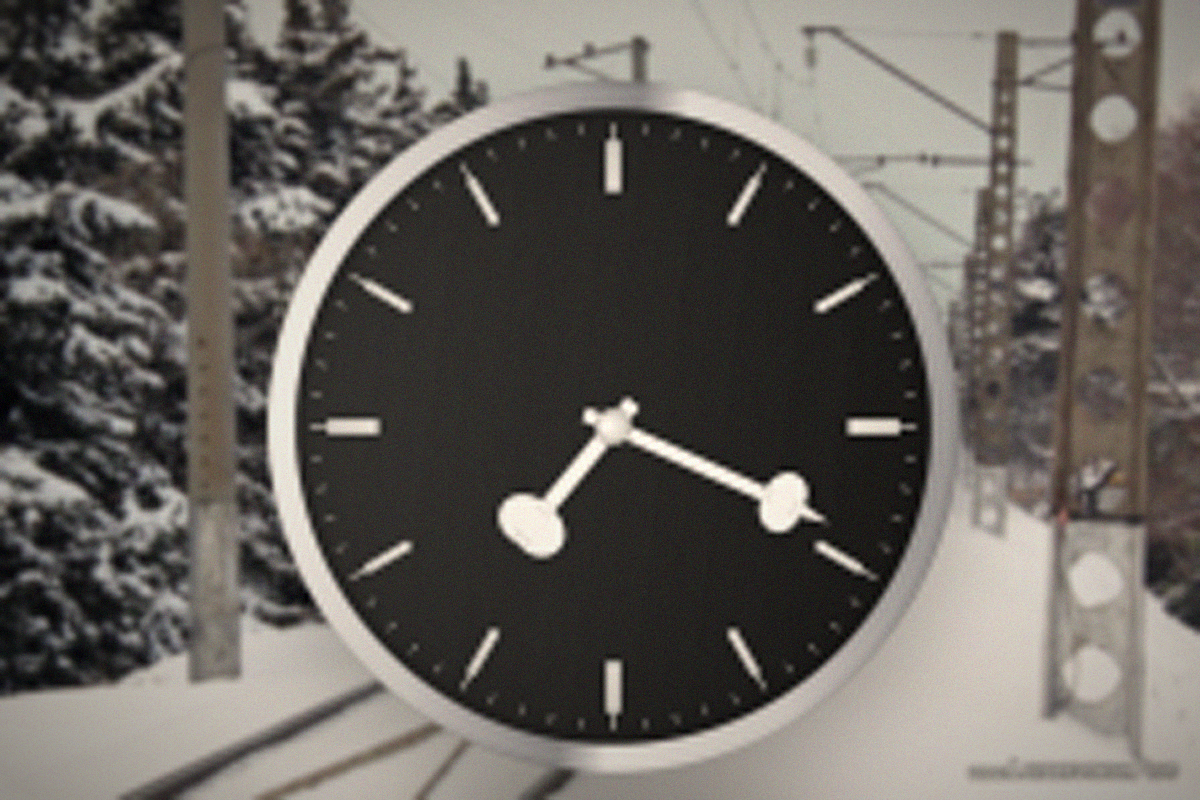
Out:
7,19
